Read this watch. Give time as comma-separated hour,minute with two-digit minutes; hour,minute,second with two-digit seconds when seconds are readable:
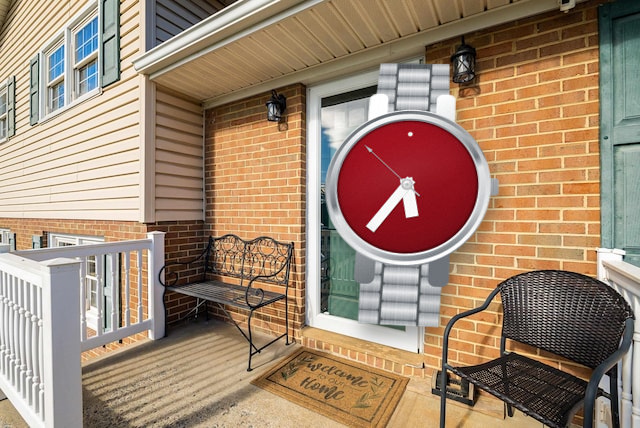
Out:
5,35,52
